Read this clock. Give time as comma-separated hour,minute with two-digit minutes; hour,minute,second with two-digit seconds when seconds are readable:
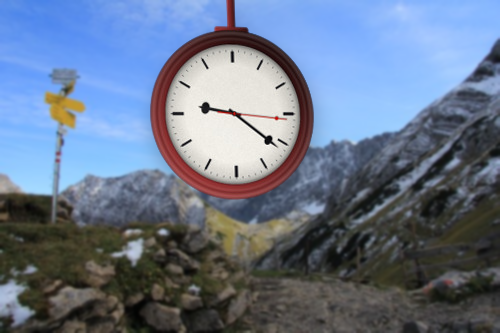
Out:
9,21,16
